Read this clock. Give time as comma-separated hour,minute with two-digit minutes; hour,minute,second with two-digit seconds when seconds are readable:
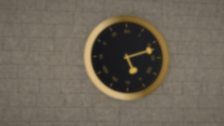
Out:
5,12
